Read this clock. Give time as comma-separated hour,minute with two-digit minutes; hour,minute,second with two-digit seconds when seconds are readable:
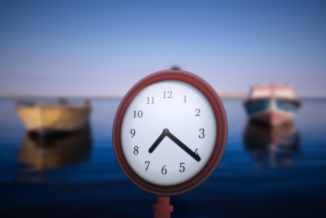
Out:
7,21
